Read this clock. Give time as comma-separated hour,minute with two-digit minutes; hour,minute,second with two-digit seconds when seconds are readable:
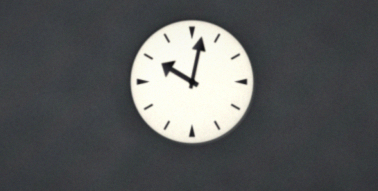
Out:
10,02
